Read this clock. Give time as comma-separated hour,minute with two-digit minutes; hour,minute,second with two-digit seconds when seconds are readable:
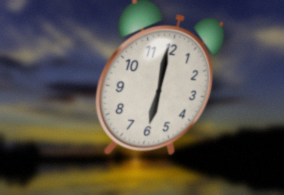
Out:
5,59
